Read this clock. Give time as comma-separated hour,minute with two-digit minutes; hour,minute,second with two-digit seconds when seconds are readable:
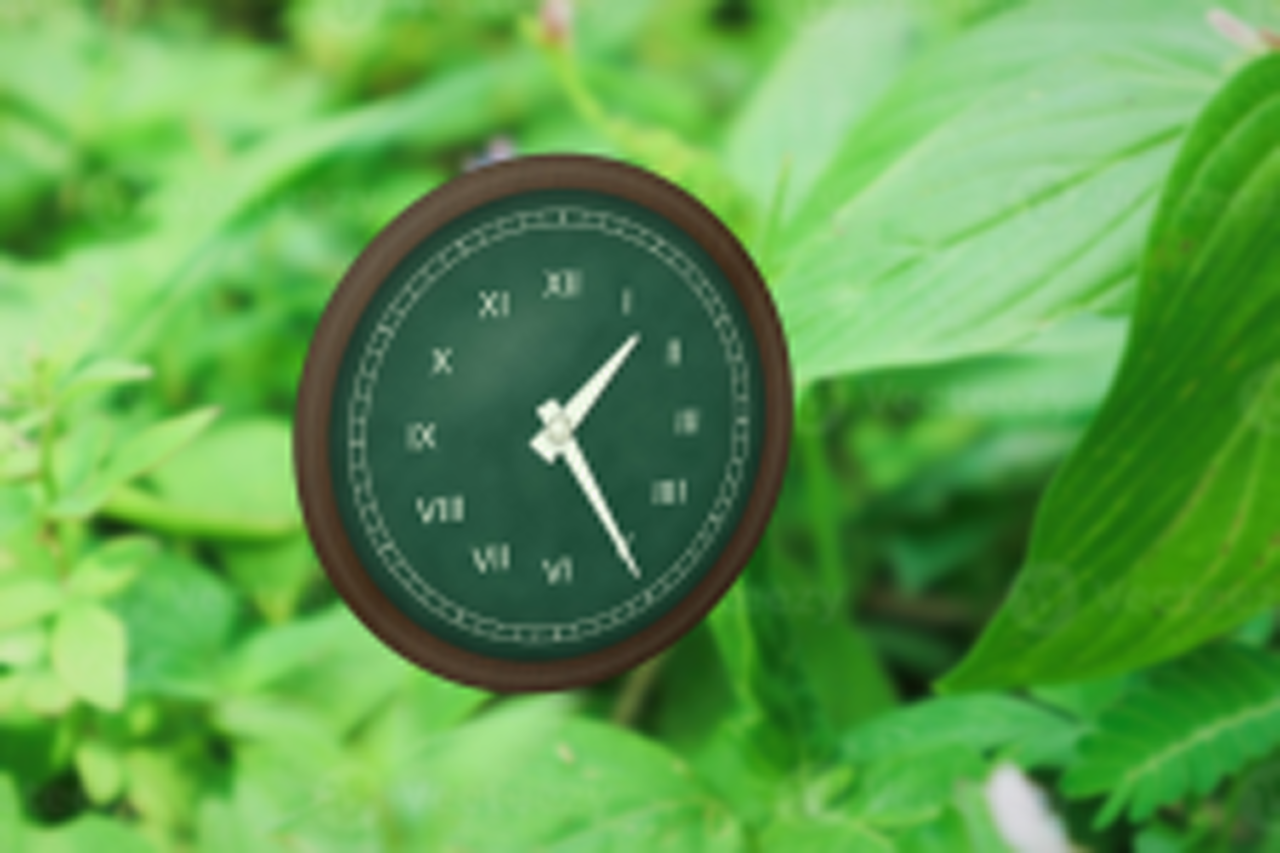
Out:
1,25
